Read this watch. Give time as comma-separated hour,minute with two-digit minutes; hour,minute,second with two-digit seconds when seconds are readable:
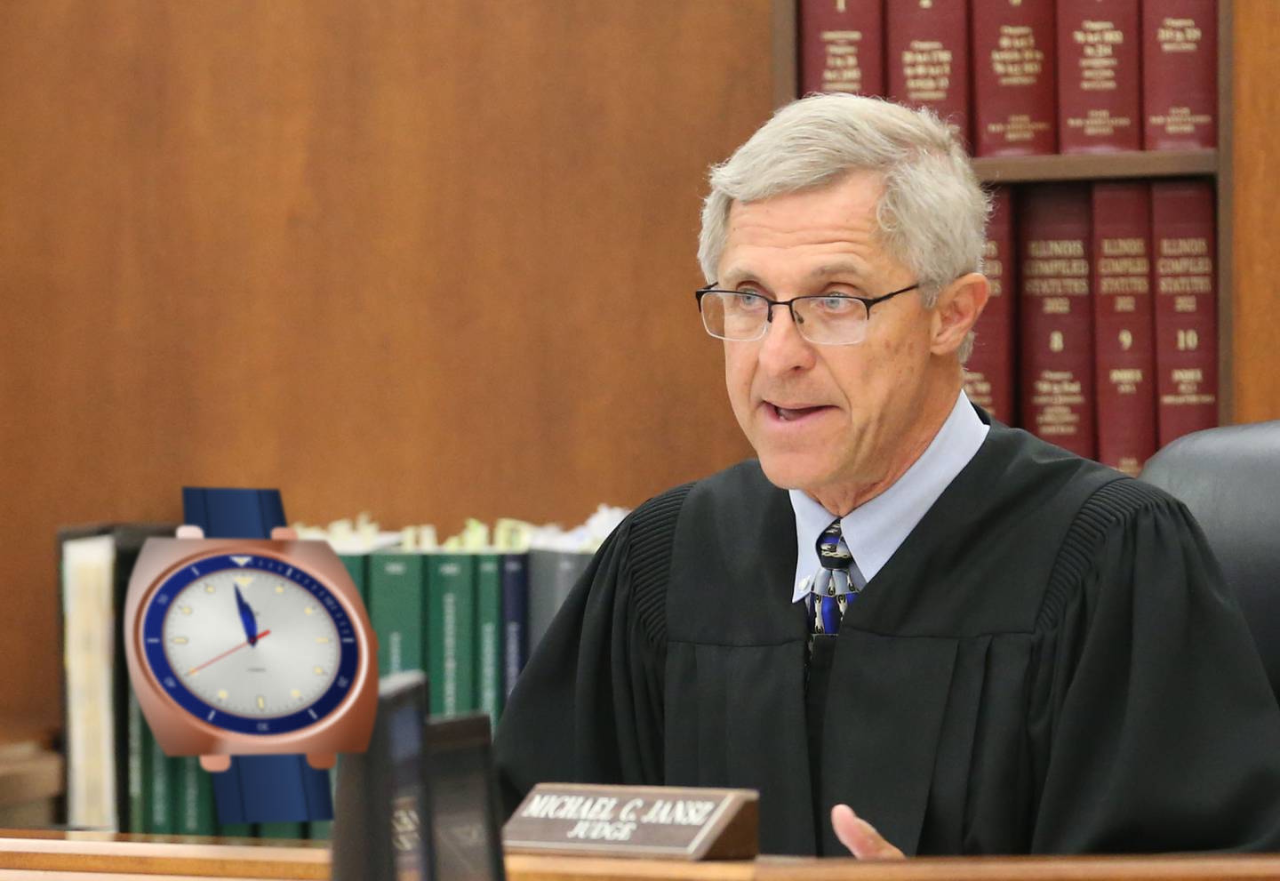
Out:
11,58,40
